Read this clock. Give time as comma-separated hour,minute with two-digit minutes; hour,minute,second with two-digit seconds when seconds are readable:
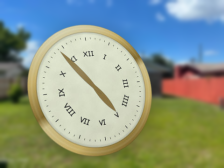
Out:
4,54
